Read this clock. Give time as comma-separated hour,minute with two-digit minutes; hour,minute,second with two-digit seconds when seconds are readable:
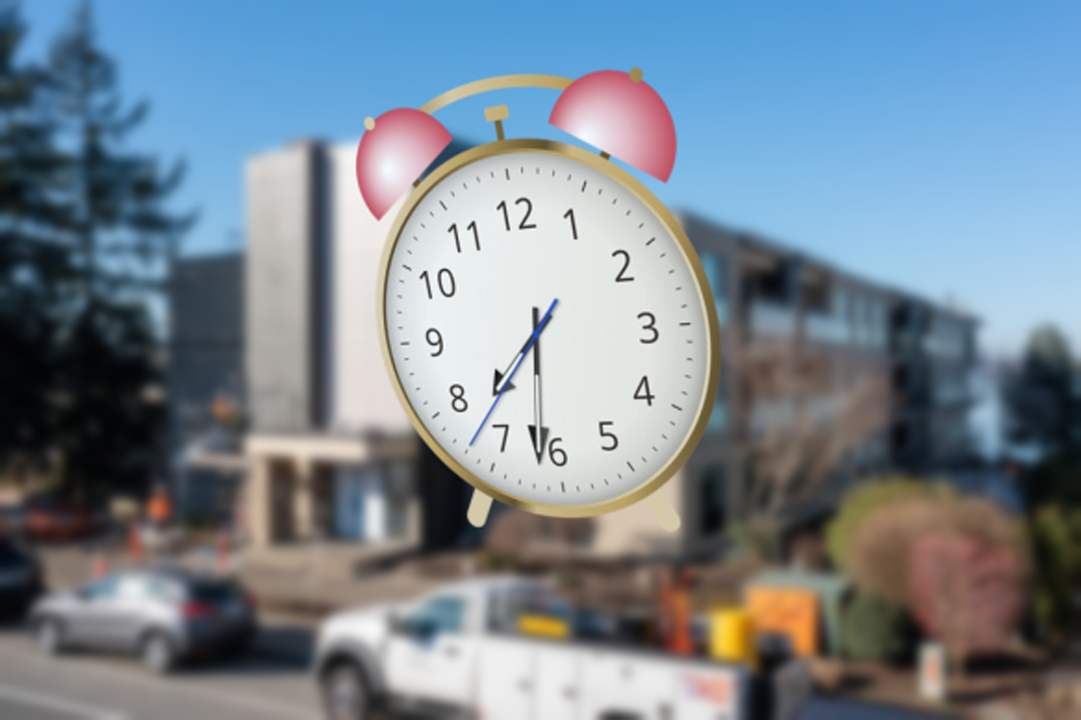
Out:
7,31,37
